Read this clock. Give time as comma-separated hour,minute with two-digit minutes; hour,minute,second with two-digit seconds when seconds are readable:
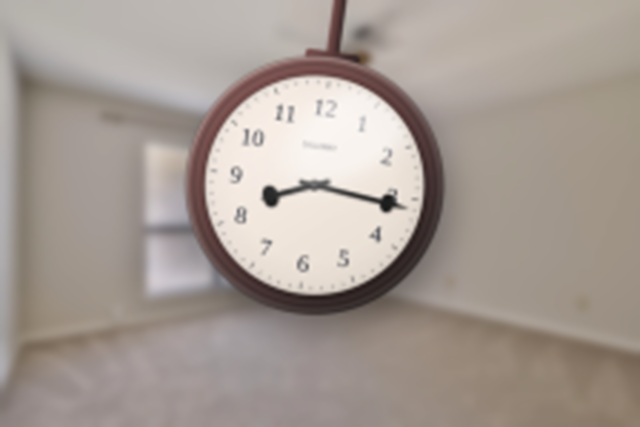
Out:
8,16
